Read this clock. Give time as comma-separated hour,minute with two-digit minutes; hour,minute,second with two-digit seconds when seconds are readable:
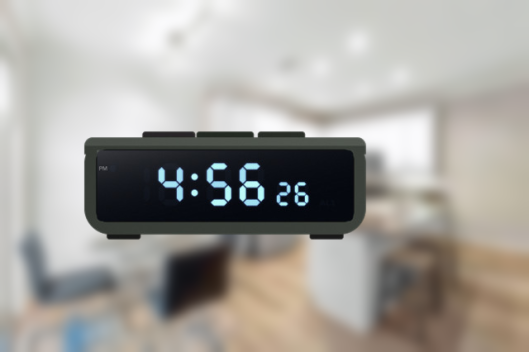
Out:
4,56,26
